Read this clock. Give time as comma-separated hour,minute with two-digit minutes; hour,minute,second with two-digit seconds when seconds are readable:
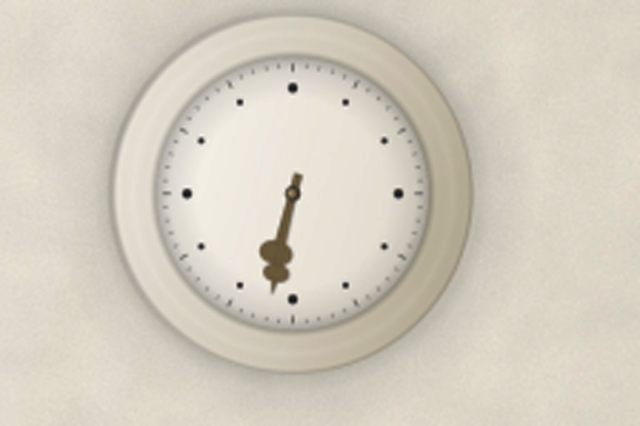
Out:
6,32
